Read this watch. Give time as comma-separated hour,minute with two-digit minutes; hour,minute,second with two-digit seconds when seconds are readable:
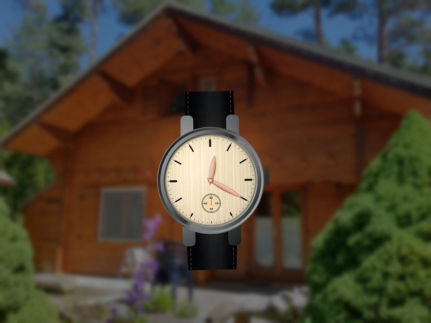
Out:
12,20
